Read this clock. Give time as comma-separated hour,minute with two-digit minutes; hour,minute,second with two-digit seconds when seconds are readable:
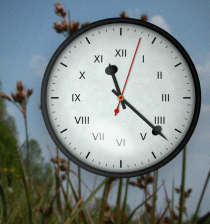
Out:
11,22,03
